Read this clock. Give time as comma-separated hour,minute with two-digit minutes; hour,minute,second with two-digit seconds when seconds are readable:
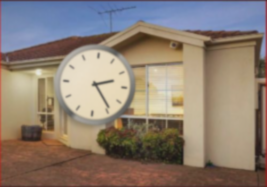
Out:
2,24
